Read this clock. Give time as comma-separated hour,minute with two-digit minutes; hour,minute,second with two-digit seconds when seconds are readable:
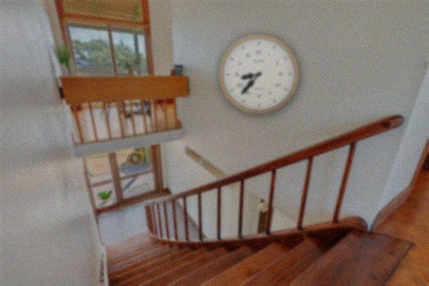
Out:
8,37
